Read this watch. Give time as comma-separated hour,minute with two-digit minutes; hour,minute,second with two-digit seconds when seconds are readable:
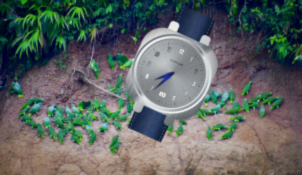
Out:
7,34
